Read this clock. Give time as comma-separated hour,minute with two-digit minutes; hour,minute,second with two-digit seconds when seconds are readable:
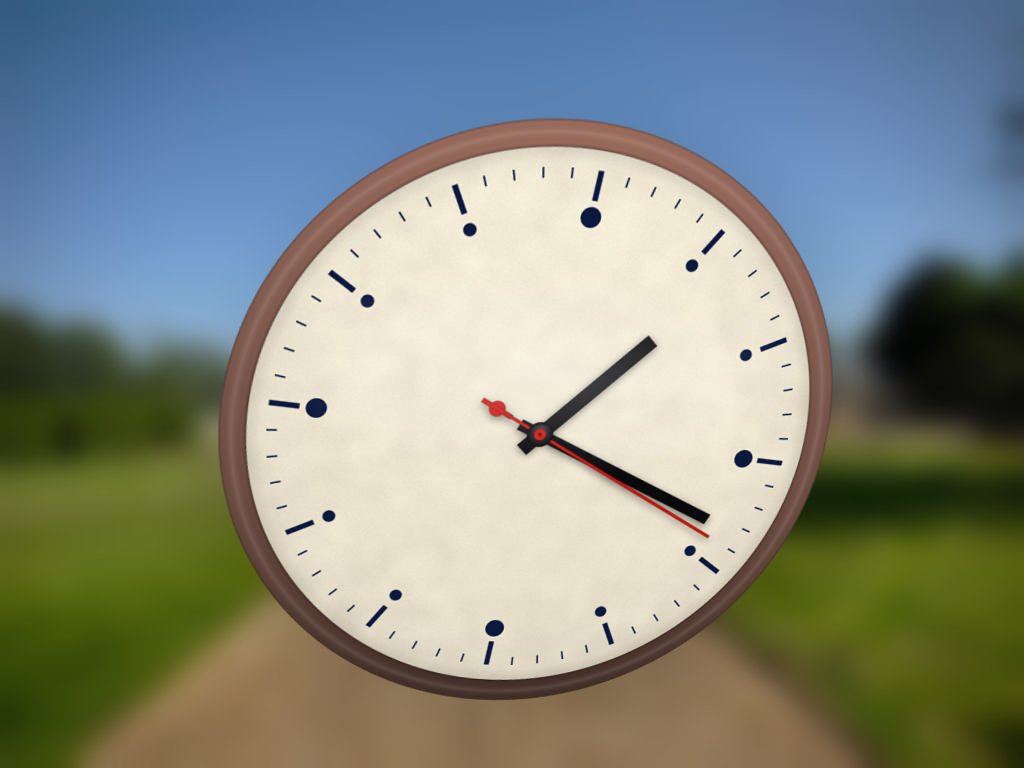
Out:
1,18,19
